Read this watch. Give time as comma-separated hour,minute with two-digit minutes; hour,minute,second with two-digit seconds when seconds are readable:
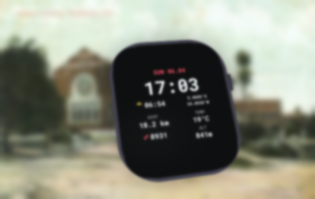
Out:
17,03
